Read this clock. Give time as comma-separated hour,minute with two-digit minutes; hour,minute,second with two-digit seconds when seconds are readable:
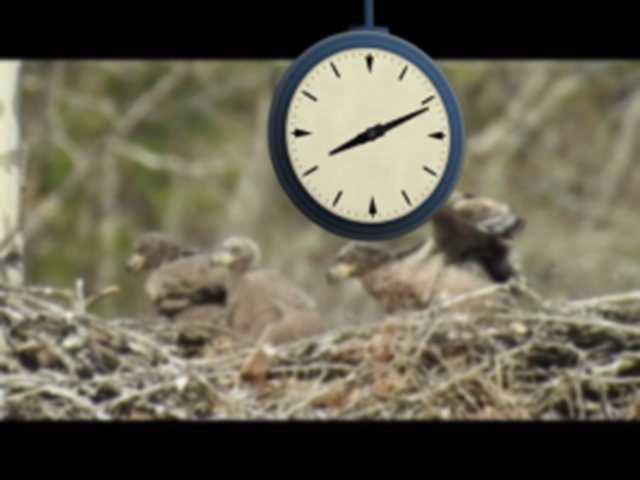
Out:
8,11
